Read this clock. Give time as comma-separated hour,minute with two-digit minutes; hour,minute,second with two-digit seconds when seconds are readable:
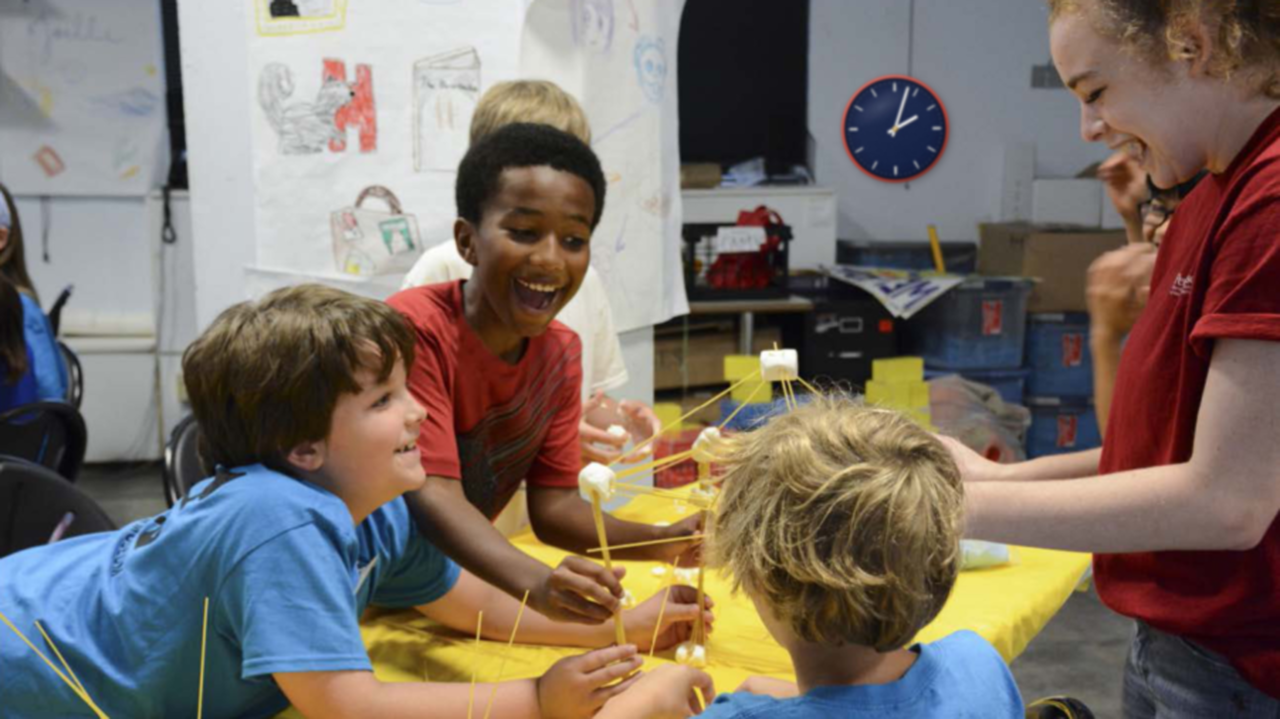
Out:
2,03
